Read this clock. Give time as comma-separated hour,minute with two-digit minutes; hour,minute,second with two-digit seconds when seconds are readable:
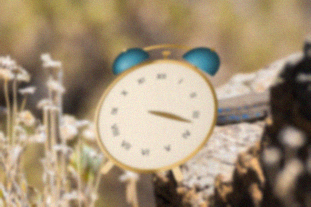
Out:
3,17
